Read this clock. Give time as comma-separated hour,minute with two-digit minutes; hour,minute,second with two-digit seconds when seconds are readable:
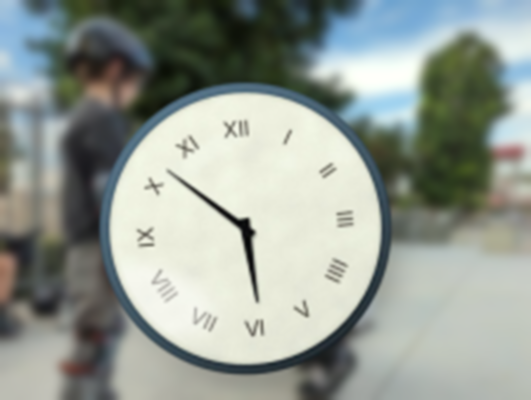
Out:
5,52
